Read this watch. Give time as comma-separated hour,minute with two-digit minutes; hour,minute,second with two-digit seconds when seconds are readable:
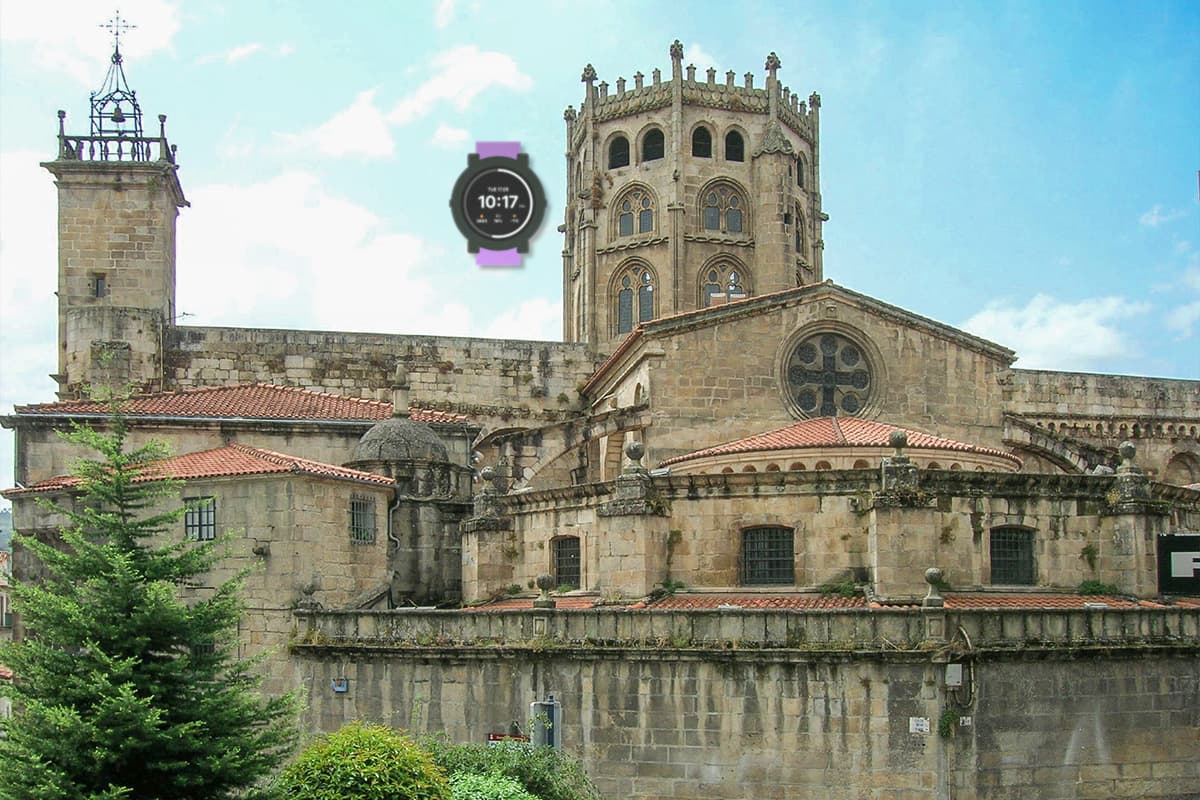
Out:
10,17
